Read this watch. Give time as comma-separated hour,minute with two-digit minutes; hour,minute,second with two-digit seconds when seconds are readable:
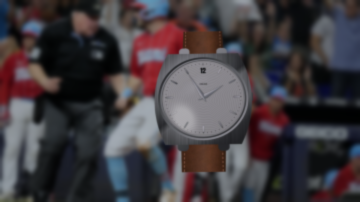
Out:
1,55
